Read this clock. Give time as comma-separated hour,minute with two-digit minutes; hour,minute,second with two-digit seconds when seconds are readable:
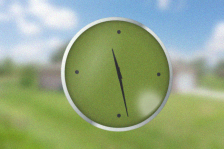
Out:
11,28
